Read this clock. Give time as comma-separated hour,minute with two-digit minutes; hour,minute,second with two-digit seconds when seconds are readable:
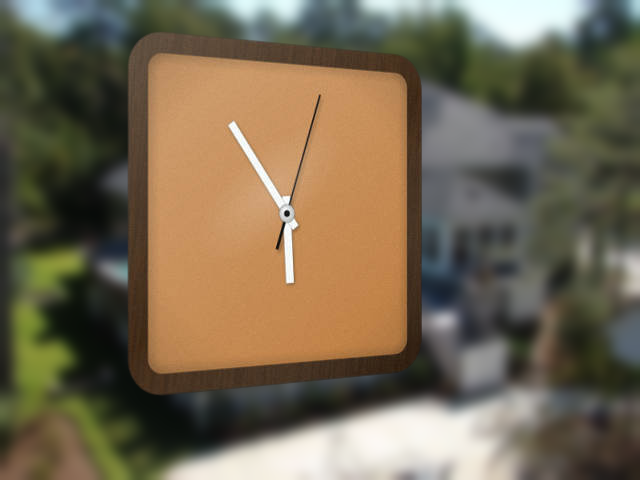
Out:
5,54,03
